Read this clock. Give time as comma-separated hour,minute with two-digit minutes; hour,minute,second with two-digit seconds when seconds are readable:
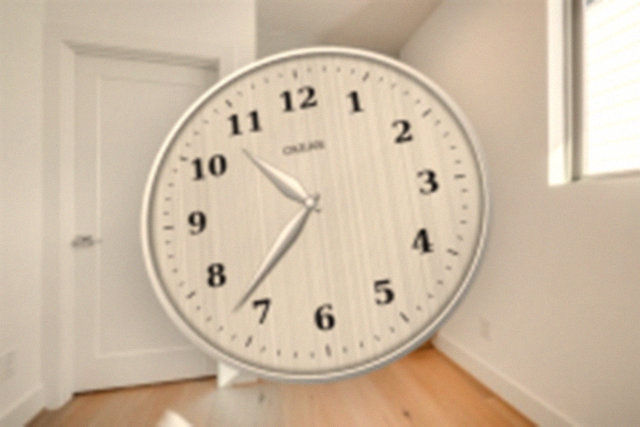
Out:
10,37
